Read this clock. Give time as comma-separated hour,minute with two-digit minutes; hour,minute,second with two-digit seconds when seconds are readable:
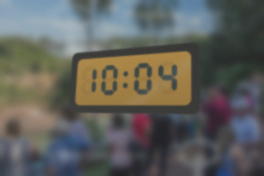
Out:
10,04
